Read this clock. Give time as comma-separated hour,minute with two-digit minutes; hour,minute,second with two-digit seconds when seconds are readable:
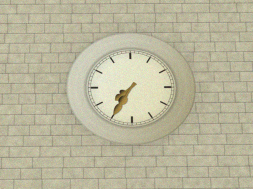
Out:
7,35
